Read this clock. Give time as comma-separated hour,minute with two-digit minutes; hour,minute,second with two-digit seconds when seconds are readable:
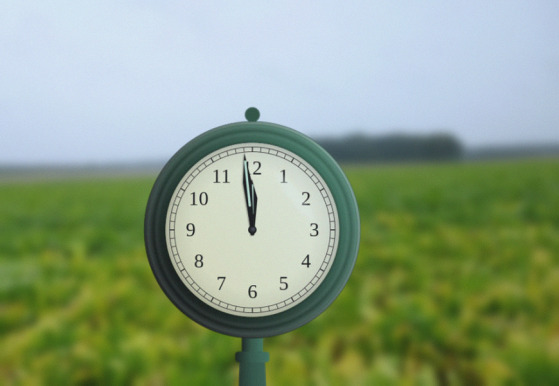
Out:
11,59
